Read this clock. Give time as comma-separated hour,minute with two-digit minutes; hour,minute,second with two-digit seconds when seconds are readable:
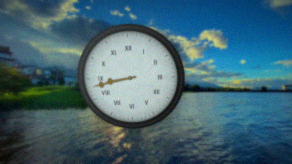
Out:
8,43
